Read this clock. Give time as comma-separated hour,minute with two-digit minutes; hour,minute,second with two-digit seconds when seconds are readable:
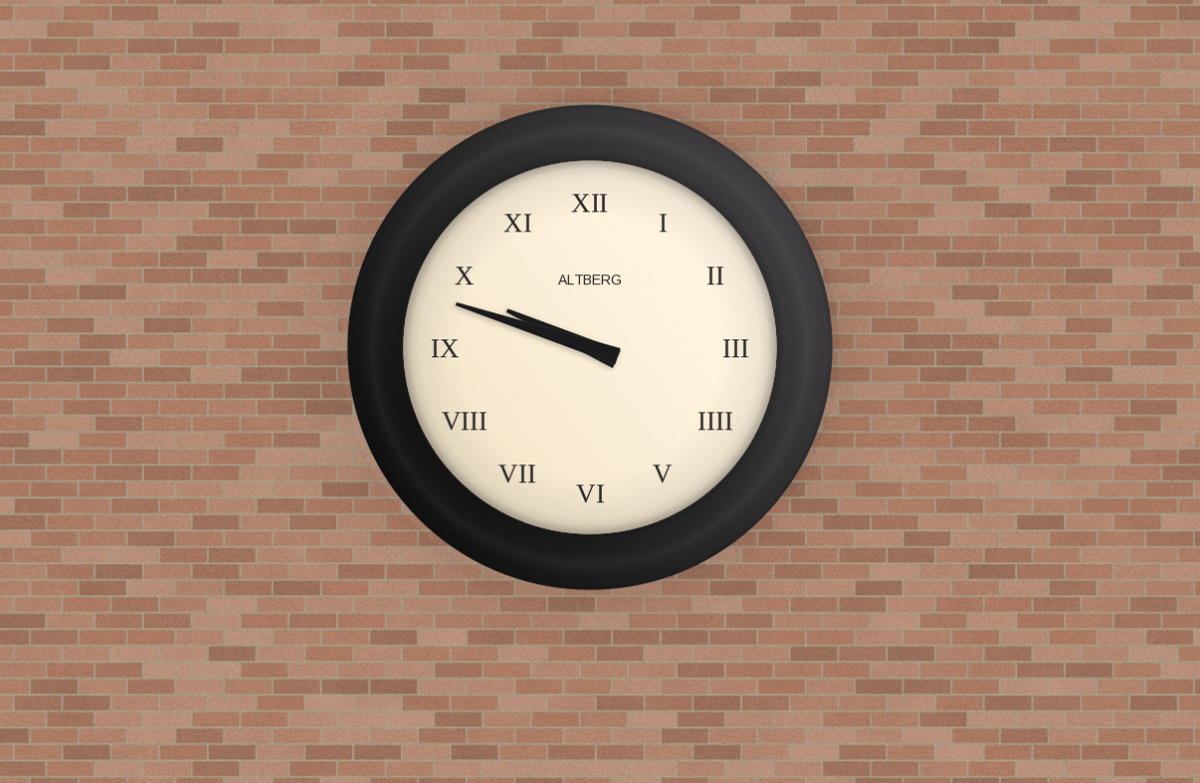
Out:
9,48
